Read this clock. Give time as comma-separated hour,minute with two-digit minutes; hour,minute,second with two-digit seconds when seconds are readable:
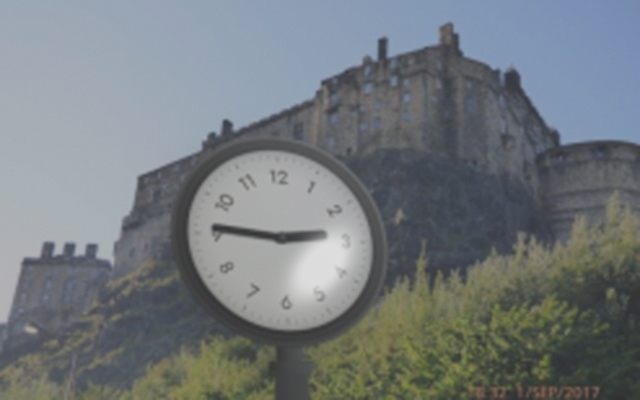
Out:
2,46
